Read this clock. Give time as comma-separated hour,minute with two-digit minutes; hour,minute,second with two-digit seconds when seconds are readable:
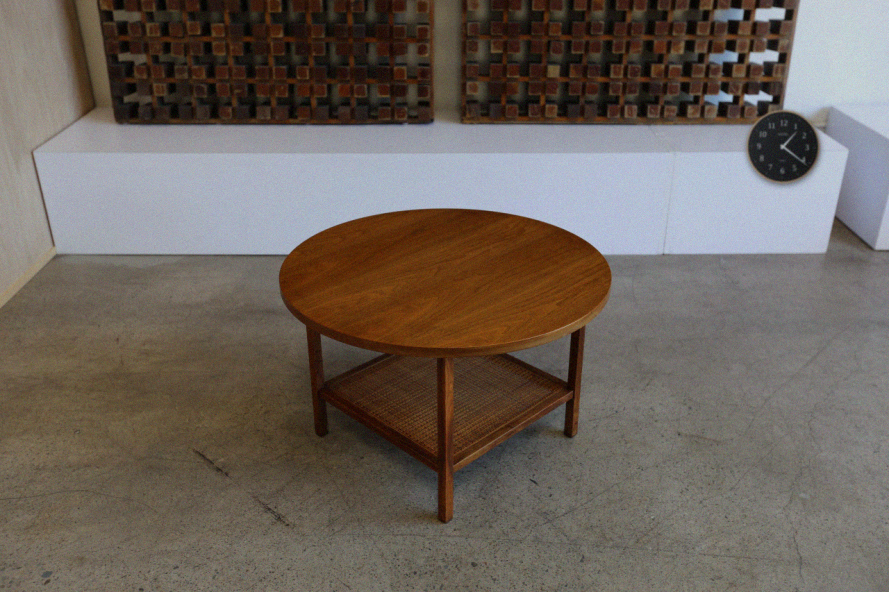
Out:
1,21
